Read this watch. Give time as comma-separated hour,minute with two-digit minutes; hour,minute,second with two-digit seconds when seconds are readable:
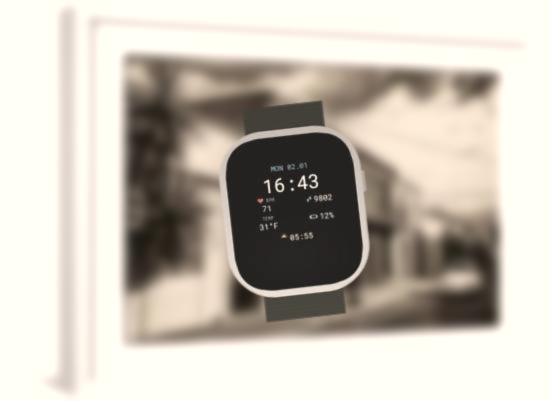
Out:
16,43
